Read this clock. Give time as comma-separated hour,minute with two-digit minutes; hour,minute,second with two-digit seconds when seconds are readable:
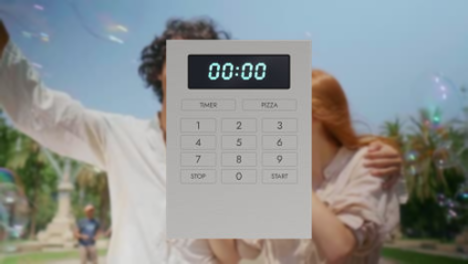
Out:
0,00
